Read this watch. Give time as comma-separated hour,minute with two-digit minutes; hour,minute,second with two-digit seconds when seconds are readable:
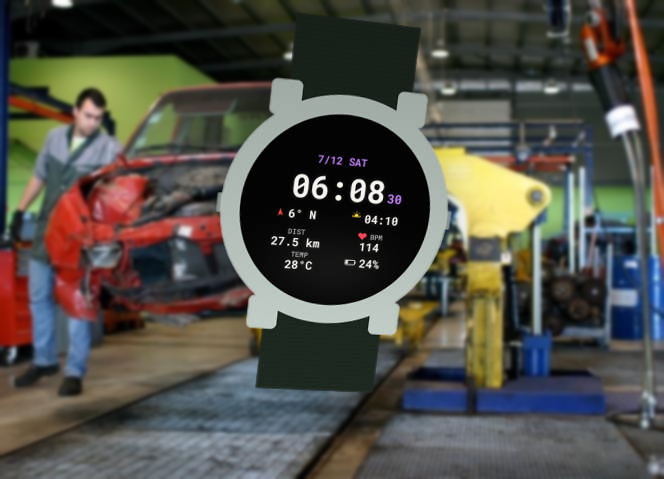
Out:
6,08,30
